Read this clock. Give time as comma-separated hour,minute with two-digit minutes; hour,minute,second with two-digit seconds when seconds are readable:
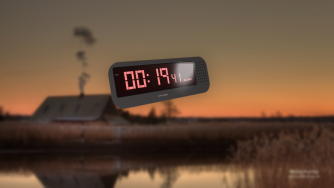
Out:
0,19,41
